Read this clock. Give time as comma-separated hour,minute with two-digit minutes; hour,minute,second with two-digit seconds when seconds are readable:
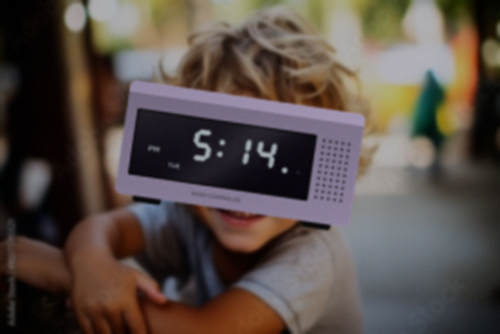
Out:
5,14
